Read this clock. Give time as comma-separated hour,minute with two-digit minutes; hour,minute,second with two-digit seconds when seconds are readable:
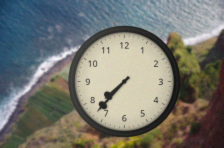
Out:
7,37
